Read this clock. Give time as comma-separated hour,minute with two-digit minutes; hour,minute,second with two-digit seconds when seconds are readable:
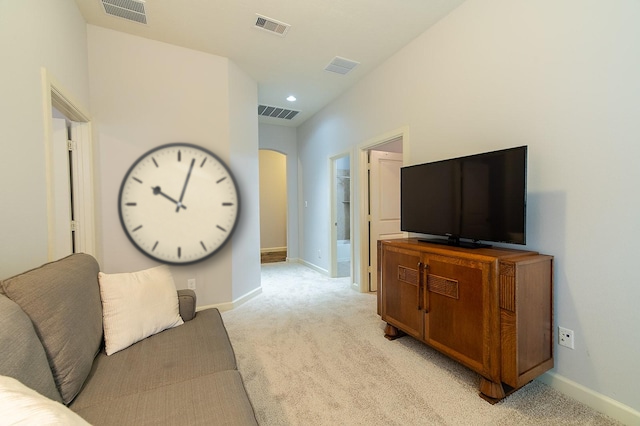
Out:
10,03
